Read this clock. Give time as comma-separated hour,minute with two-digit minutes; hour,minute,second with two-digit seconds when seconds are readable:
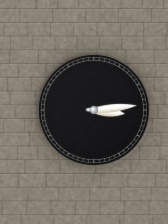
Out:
3,14
